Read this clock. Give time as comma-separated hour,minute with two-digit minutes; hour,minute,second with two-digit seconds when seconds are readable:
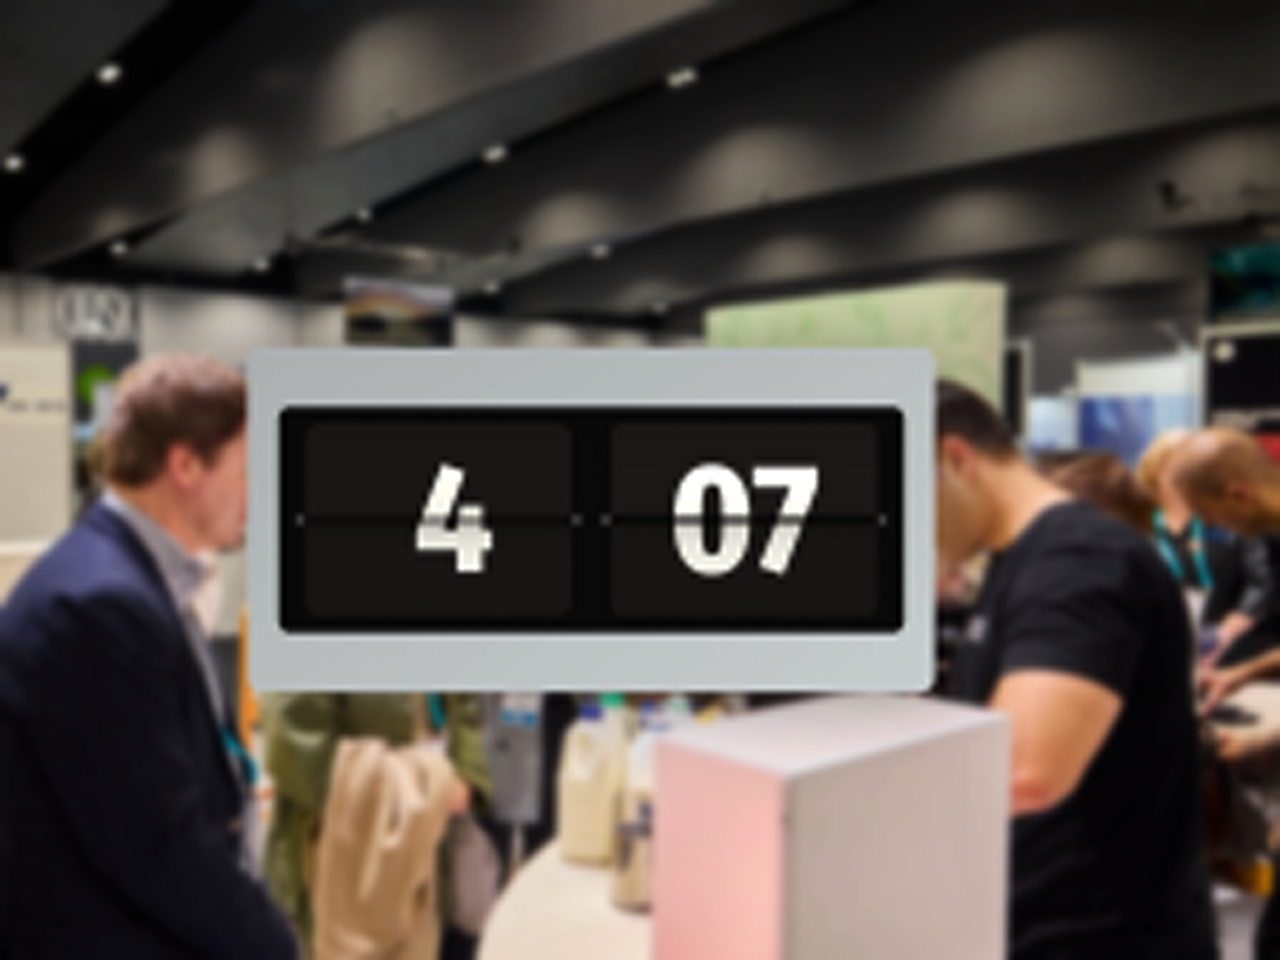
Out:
4,07
